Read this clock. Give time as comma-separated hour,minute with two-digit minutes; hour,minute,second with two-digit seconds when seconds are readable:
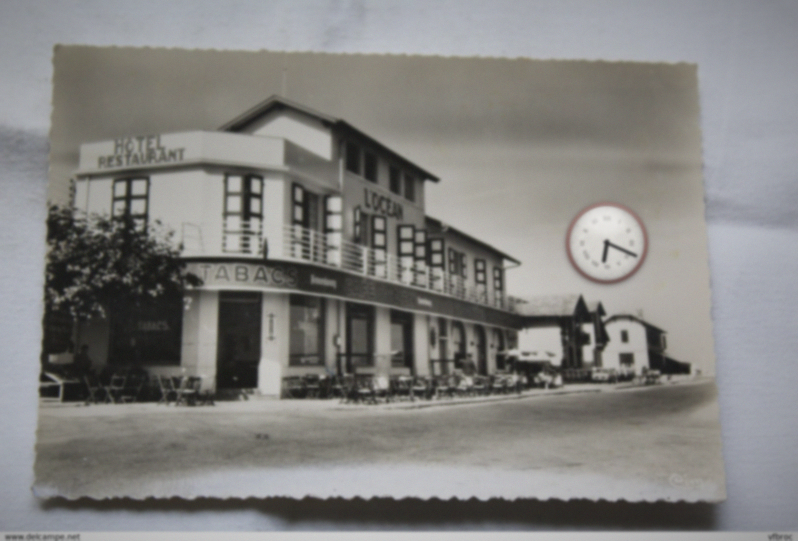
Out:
6,19
